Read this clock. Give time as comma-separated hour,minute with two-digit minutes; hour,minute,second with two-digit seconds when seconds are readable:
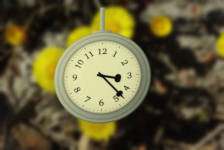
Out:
3,23
